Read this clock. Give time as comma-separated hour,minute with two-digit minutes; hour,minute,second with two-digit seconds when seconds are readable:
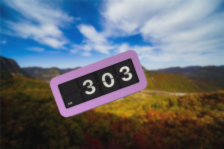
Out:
3,03
